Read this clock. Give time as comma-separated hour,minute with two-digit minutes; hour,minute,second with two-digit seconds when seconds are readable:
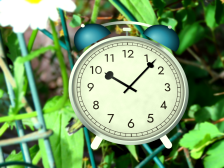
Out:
10,07
